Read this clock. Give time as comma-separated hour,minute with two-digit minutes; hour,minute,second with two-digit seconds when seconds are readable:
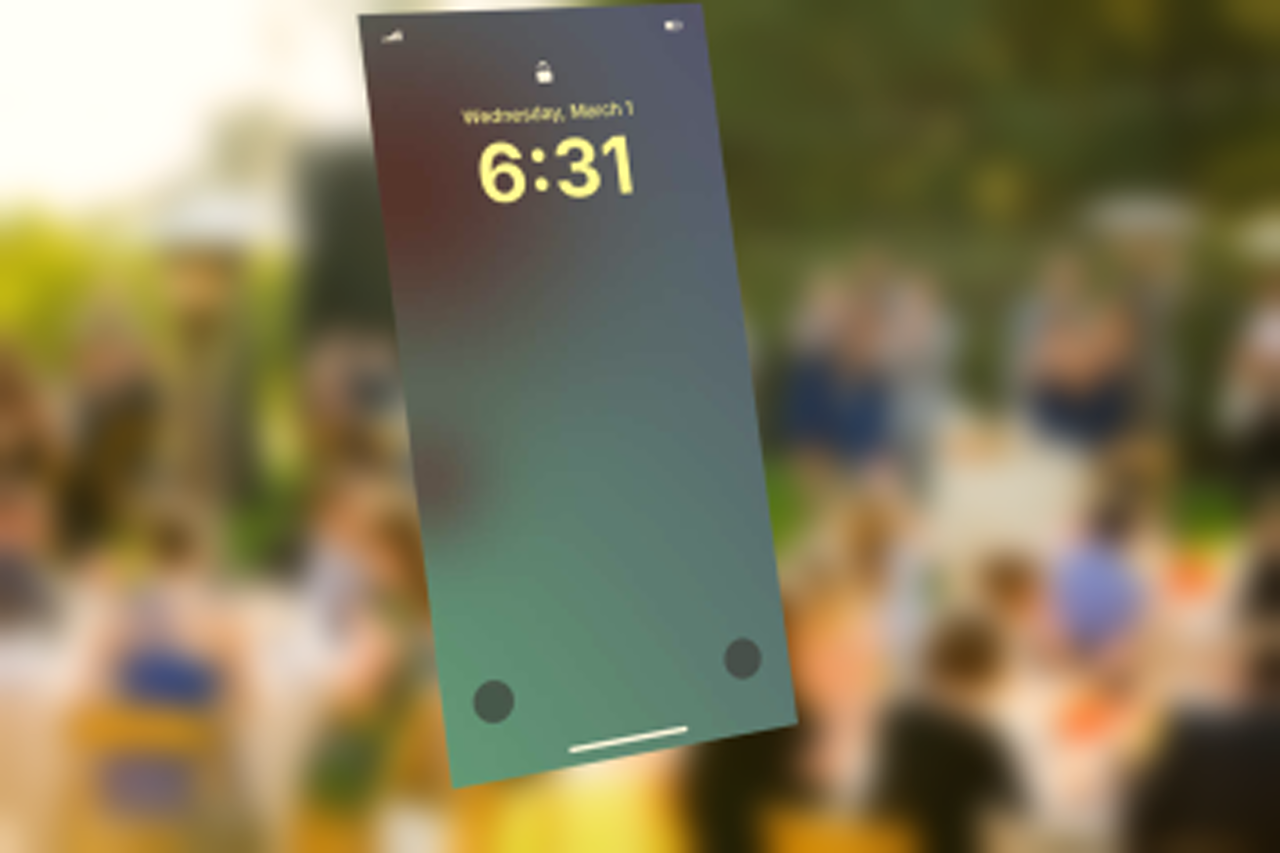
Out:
6,31
